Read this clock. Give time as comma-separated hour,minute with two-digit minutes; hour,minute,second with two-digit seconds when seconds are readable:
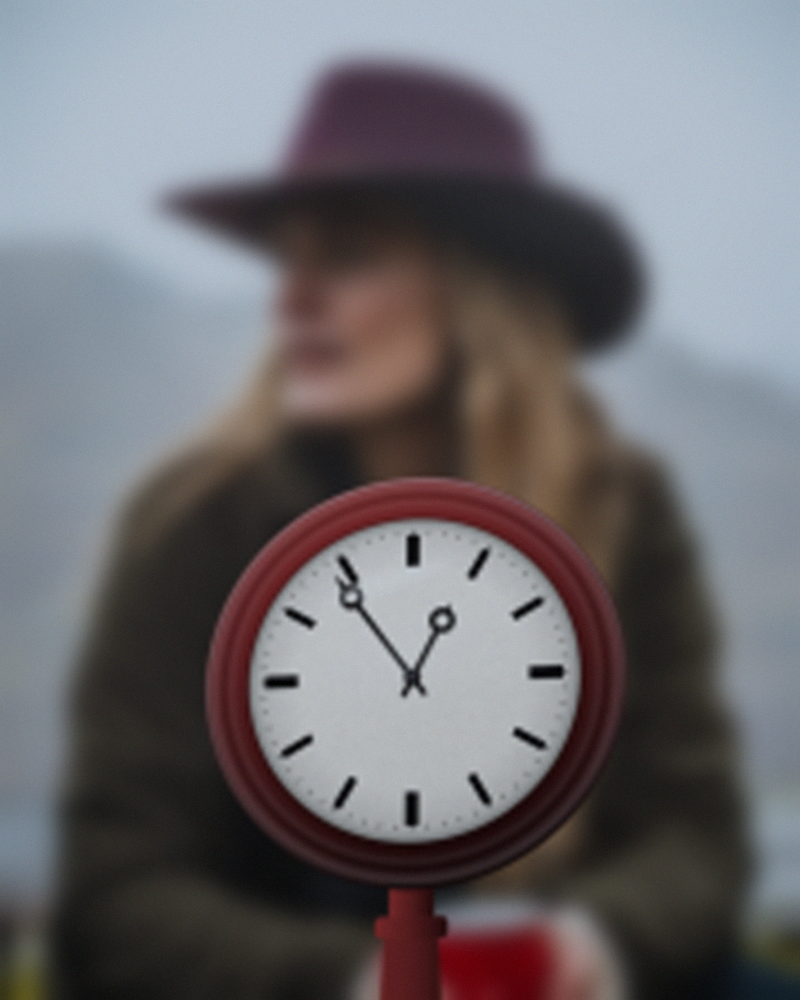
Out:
12,54
